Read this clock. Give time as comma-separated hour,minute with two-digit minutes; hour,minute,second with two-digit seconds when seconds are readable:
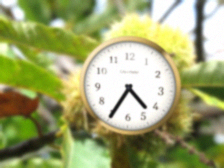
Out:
4,35
